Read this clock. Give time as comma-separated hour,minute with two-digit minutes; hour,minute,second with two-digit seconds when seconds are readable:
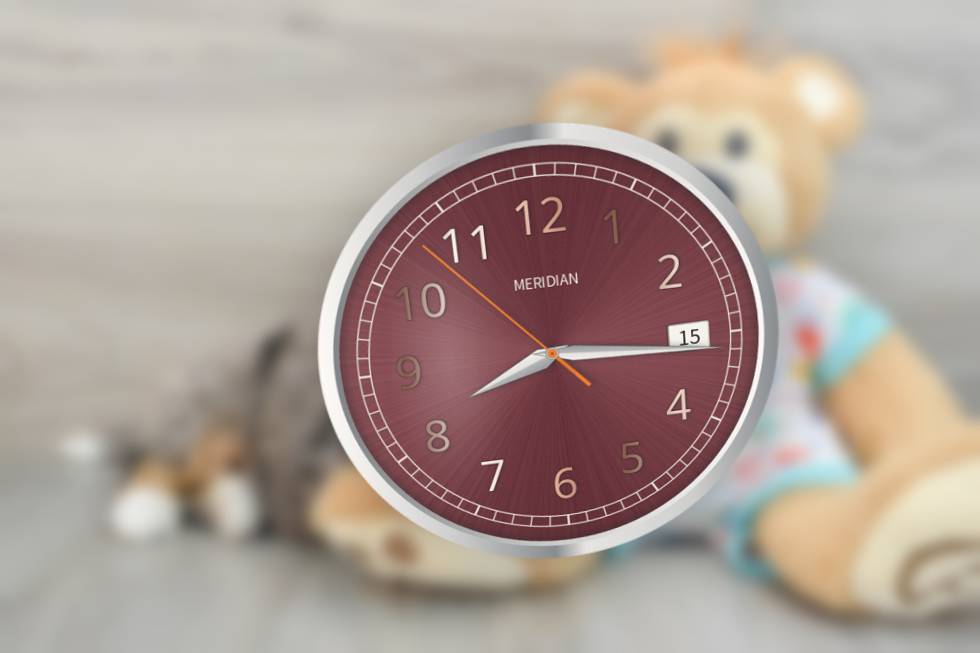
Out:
8,15,53
